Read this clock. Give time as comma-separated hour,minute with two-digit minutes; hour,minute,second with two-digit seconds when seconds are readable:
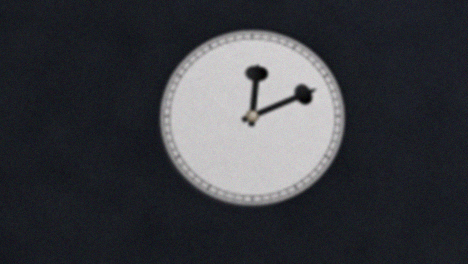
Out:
12,11
